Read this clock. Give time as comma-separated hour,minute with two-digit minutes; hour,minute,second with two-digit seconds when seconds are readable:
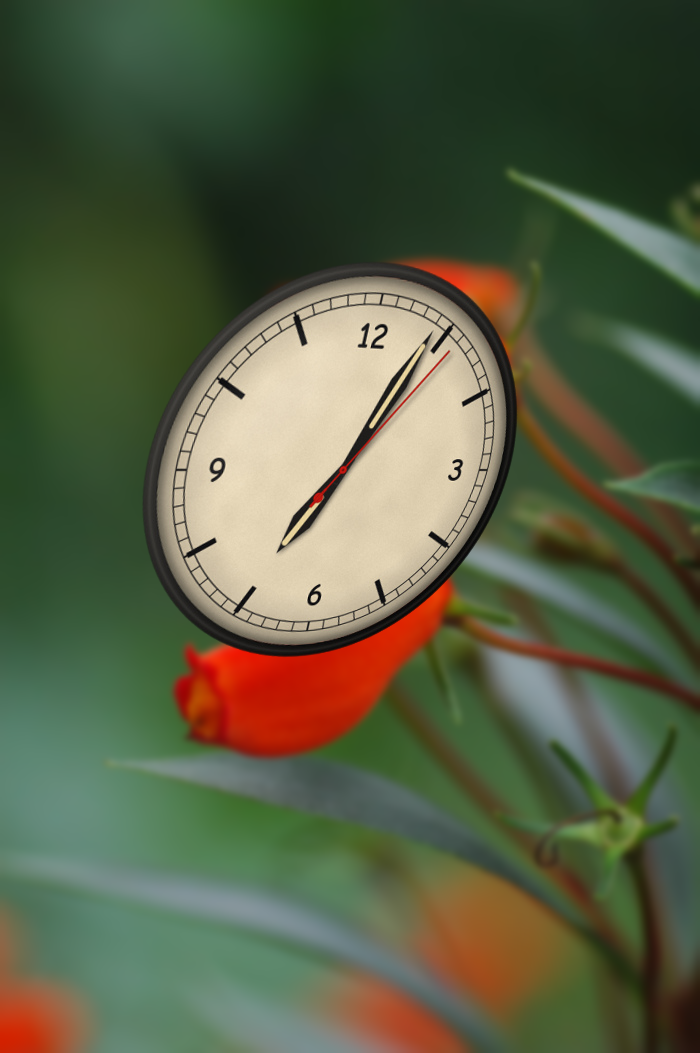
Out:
7,04,06
